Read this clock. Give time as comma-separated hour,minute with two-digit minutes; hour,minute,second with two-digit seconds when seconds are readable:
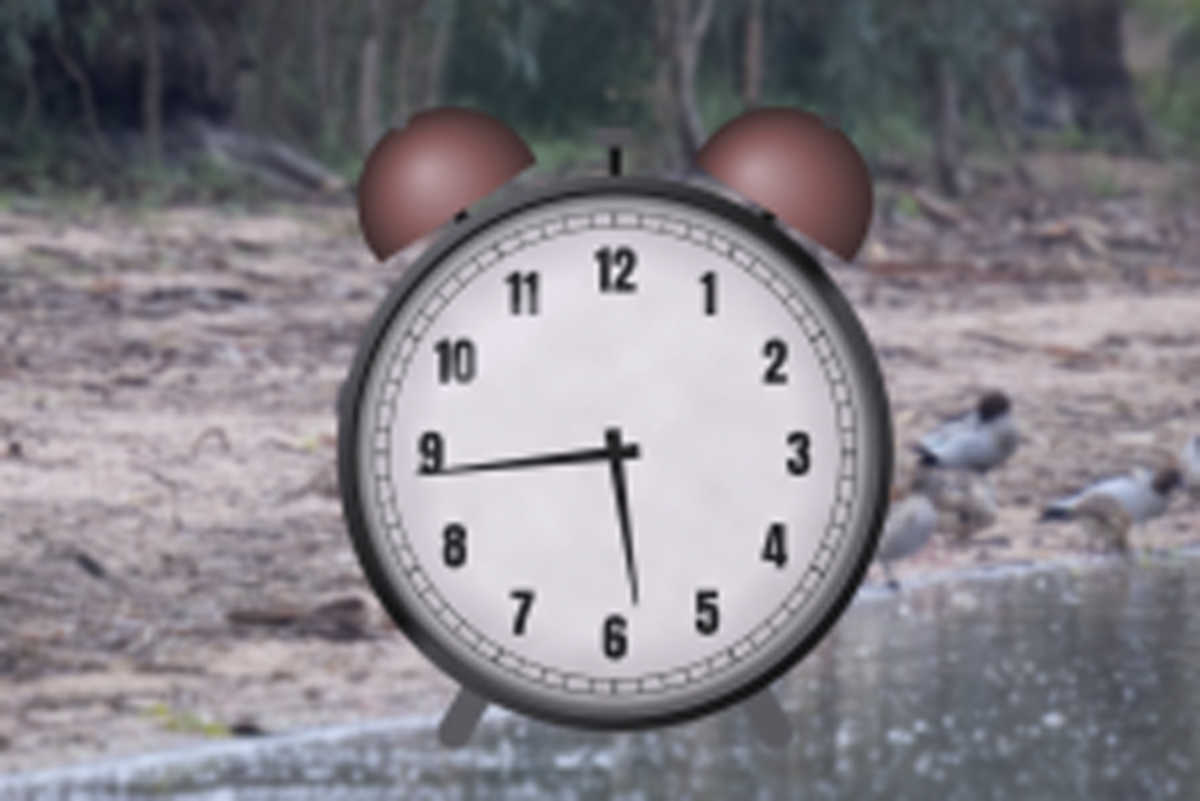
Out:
5,44
